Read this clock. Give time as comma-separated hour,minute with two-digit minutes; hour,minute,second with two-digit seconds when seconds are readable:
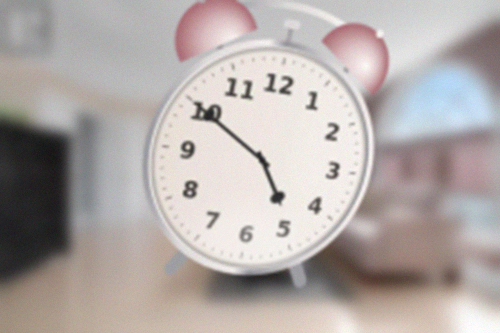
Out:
4,50
